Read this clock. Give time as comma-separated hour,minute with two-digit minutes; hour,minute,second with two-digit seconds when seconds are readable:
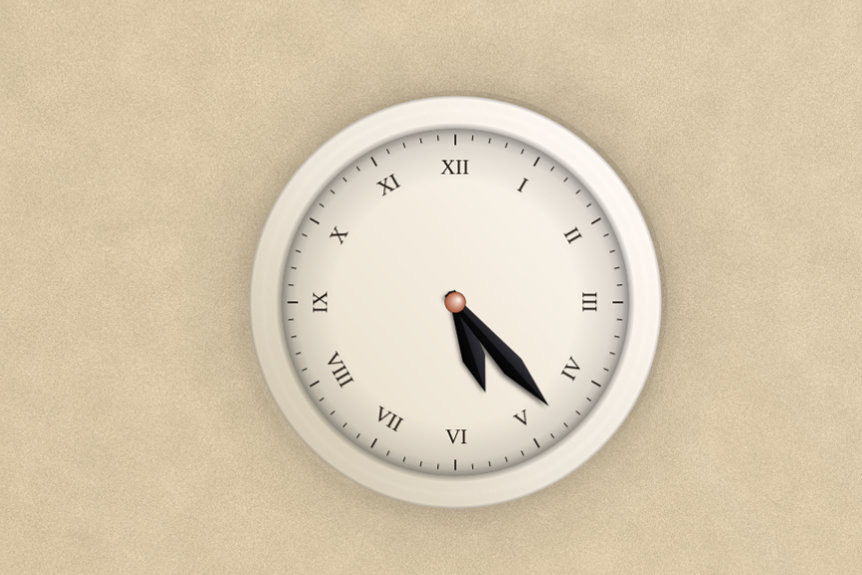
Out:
5,23
